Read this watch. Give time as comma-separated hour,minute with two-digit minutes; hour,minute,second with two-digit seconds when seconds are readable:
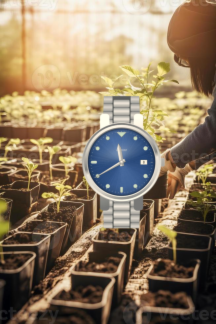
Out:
11,40
